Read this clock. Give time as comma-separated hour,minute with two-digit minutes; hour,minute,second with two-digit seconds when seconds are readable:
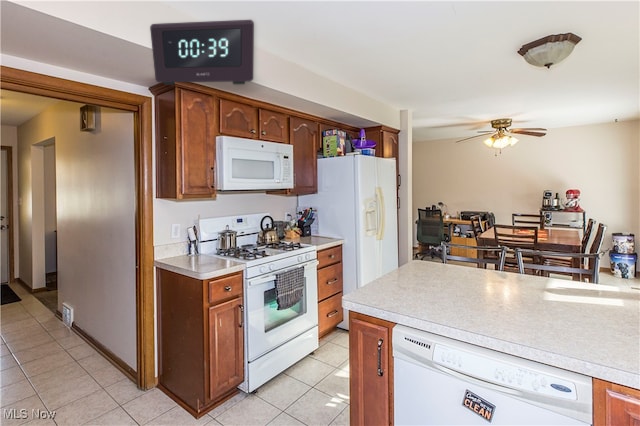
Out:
0,39
